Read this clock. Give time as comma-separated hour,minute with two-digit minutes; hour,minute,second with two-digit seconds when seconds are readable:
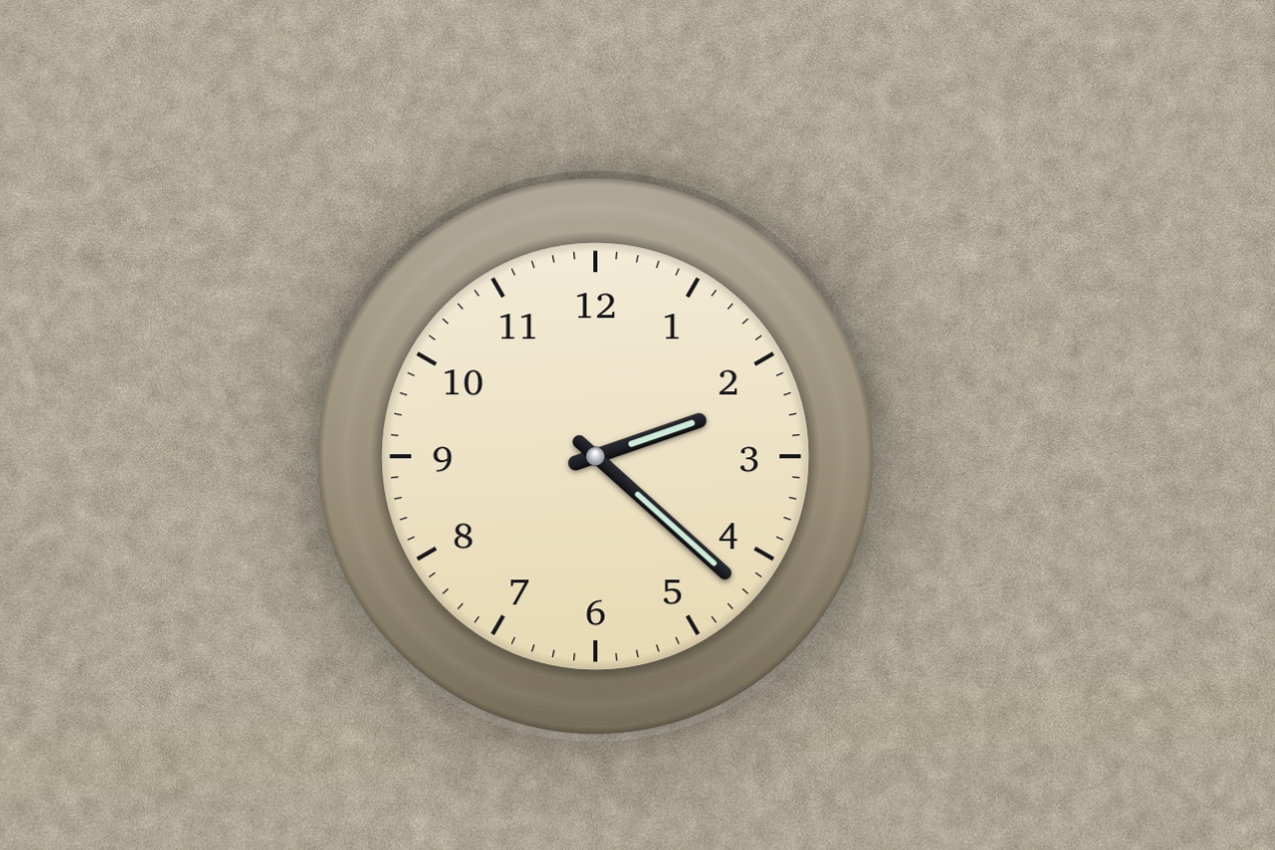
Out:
2,22
